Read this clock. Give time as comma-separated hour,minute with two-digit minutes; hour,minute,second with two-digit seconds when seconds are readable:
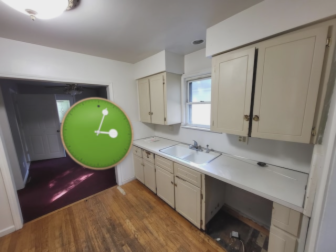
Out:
3,03
